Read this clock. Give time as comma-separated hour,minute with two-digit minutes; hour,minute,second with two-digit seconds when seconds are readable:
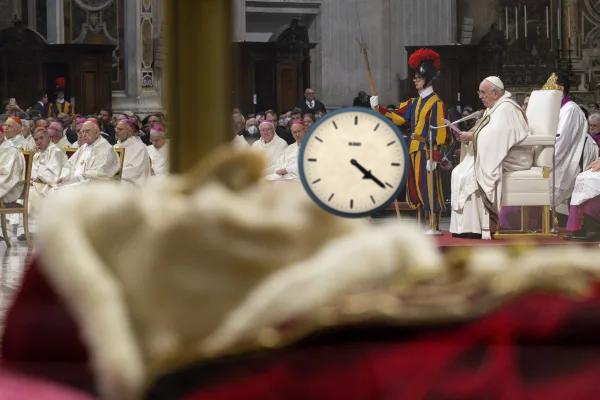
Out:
4,21
